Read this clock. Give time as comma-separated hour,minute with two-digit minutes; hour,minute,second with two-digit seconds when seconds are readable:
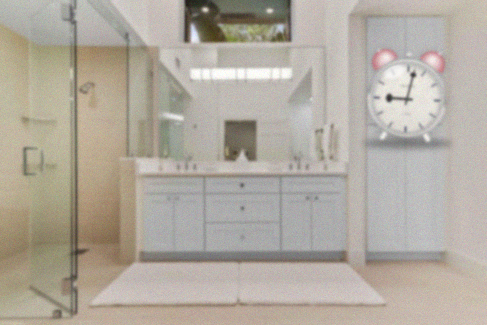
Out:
9,02
